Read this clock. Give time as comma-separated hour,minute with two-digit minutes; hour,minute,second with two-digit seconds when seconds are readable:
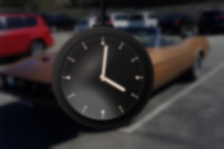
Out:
4,01
